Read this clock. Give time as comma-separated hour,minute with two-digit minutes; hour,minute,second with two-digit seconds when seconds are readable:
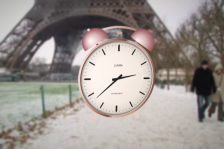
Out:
2,38
